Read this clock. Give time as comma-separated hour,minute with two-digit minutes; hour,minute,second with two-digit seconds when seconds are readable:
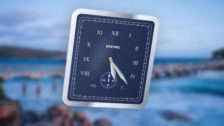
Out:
5,23
